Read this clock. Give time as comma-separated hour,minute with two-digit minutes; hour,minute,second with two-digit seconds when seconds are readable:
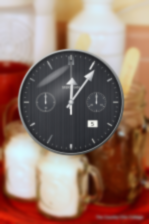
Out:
12,06
